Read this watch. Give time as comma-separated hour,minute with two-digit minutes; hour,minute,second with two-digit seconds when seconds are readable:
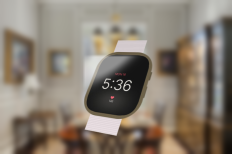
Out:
5,36
